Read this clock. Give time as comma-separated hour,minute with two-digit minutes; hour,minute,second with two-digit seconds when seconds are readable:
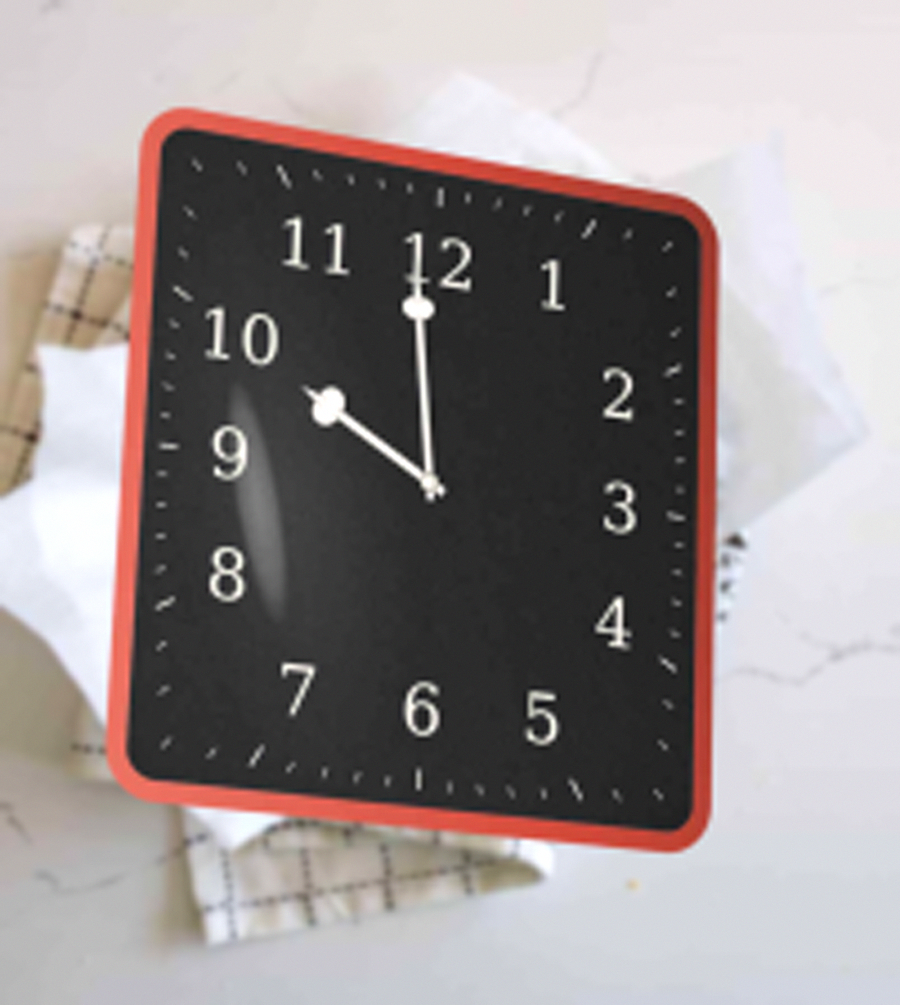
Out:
9,59
